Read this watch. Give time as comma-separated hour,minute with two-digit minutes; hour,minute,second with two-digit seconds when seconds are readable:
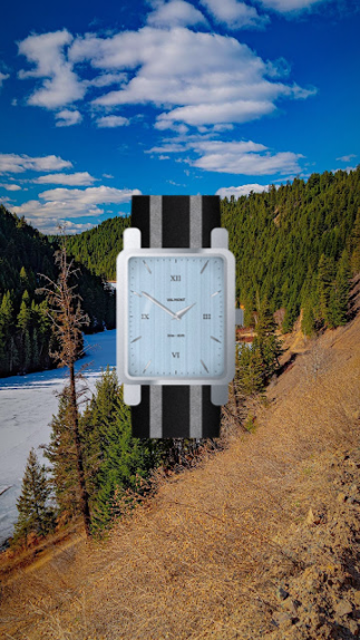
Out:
1,51
